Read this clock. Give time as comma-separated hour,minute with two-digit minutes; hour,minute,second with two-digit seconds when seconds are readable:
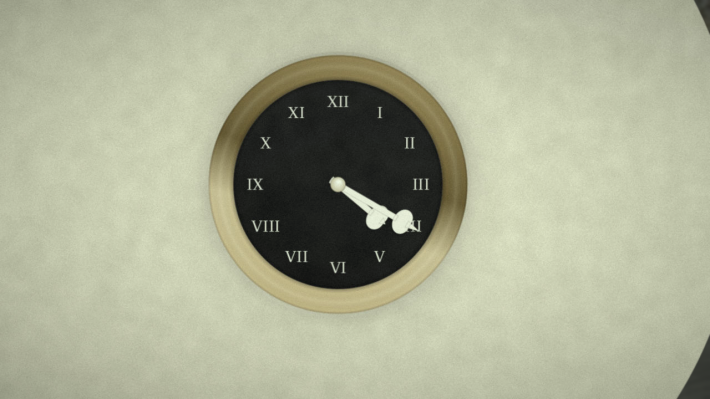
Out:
4,20
